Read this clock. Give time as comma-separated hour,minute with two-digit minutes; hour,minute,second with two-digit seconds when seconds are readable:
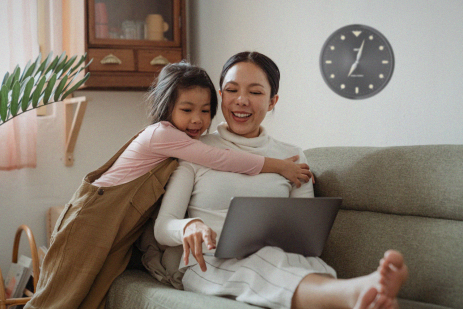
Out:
7,03
